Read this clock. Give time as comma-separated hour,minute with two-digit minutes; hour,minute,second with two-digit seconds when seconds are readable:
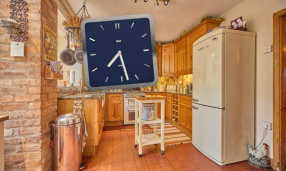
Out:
7,28
